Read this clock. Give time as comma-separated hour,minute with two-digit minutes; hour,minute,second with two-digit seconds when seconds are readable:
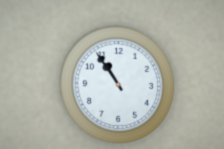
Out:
10,54
